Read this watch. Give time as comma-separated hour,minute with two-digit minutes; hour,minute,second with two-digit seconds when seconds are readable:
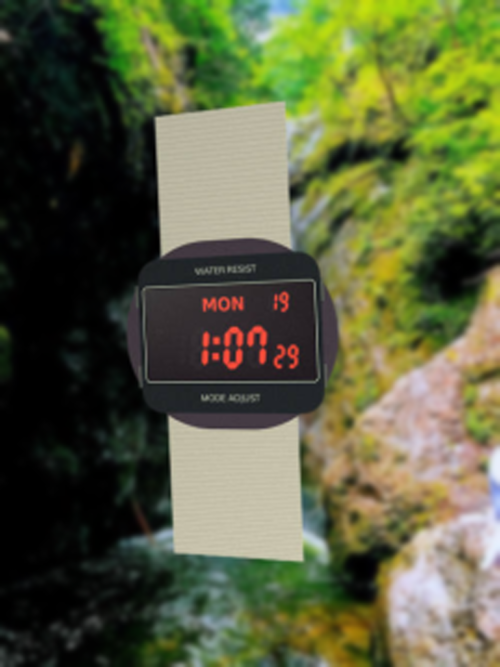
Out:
1,07,29
